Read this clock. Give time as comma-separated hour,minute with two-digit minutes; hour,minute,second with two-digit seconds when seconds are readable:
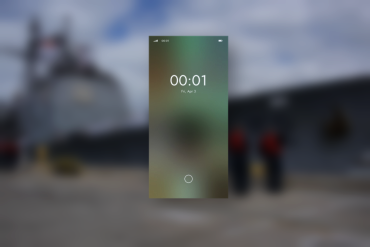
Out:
0,01
